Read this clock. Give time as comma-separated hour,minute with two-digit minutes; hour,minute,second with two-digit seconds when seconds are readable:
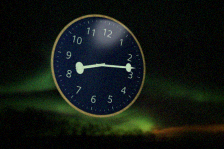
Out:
8,13
